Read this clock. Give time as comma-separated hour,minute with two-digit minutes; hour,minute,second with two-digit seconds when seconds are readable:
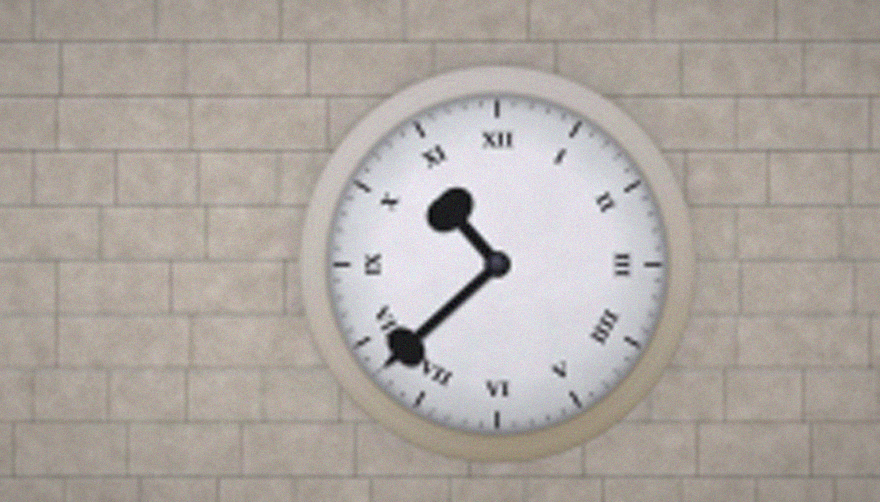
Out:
10,38
